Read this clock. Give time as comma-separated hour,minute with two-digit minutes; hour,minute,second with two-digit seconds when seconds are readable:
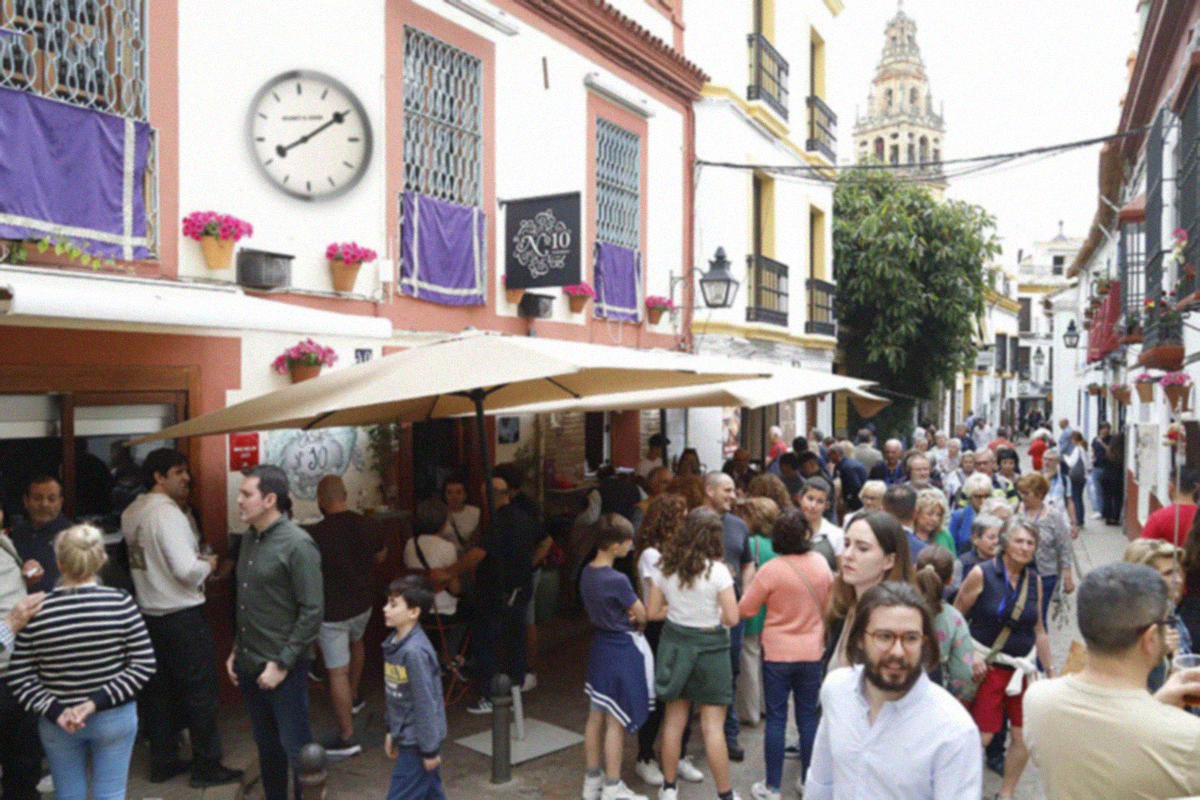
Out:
8,10
